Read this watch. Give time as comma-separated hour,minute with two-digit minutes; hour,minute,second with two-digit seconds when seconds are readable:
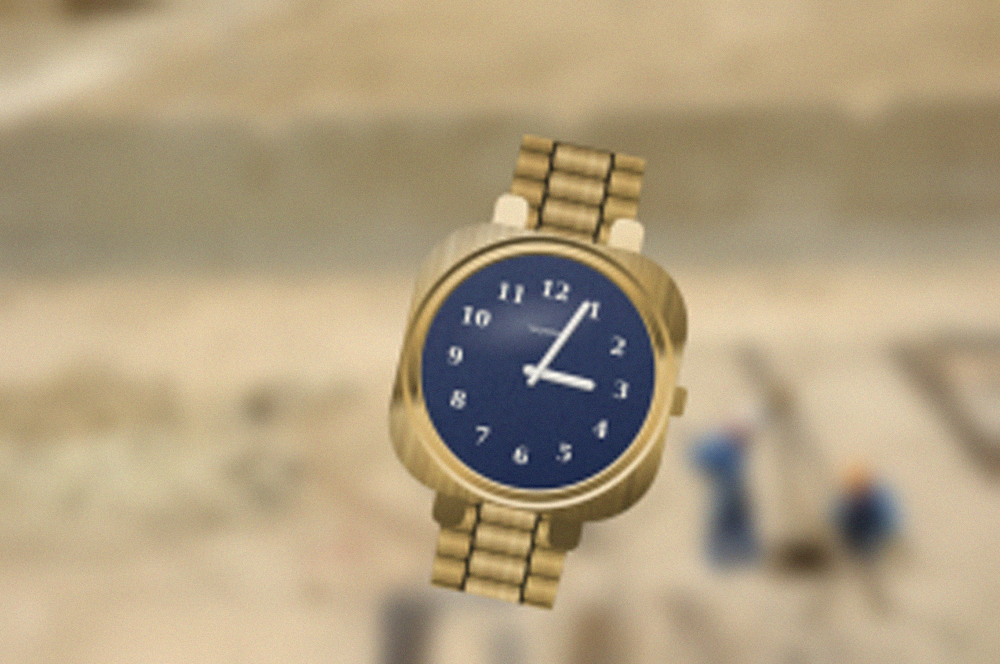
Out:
3,04
